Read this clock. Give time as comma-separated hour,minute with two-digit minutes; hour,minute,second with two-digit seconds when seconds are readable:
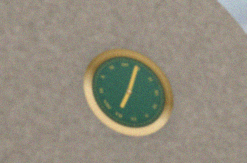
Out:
7,04
